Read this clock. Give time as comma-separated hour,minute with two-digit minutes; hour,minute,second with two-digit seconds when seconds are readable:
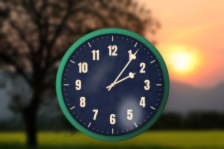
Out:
2,06
